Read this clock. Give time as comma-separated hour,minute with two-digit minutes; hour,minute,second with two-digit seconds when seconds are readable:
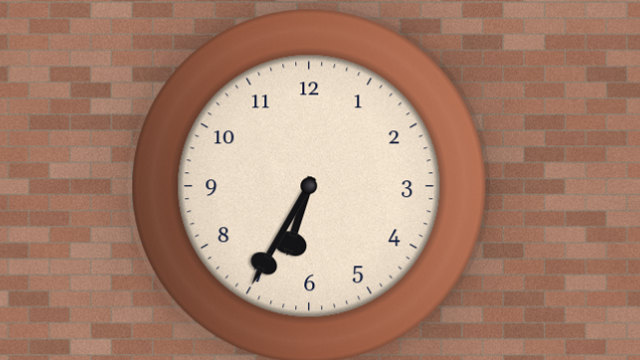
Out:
6,35
